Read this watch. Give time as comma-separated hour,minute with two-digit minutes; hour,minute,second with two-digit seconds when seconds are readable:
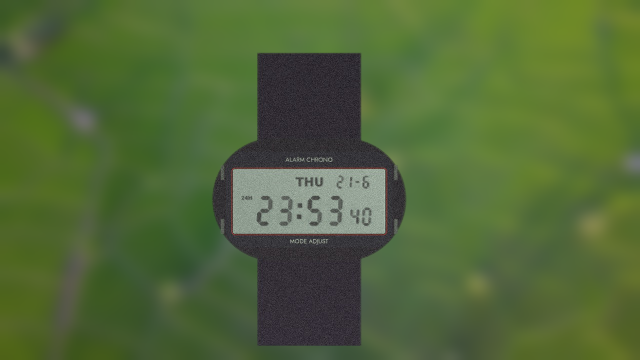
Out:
23,53,40
